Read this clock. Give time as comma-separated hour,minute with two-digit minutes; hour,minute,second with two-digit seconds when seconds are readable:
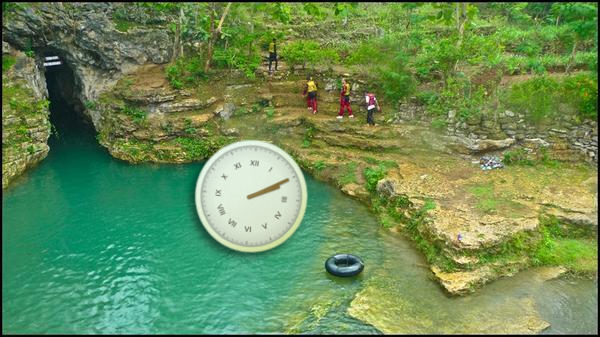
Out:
2,10
